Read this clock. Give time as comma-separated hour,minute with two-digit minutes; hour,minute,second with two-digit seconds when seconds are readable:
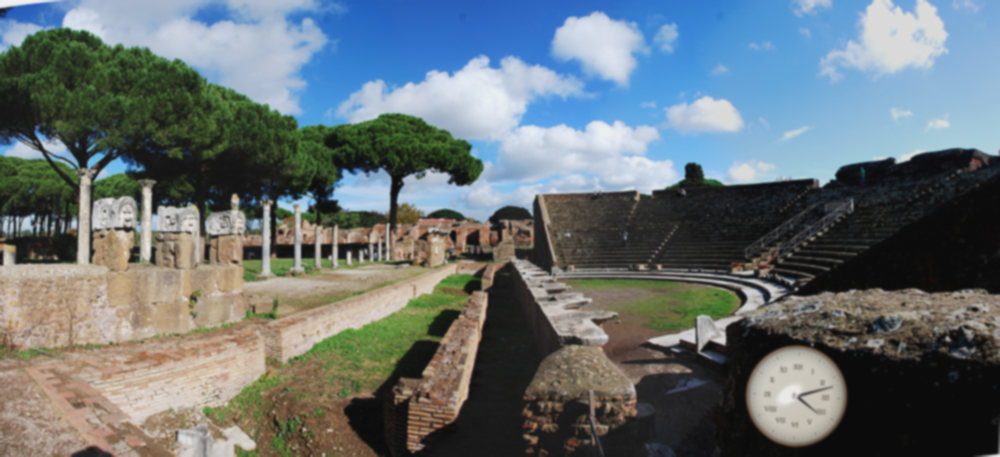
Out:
4,12
